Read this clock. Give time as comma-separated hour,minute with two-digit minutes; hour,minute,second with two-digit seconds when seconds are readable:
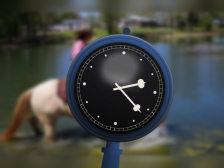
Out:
2,22
